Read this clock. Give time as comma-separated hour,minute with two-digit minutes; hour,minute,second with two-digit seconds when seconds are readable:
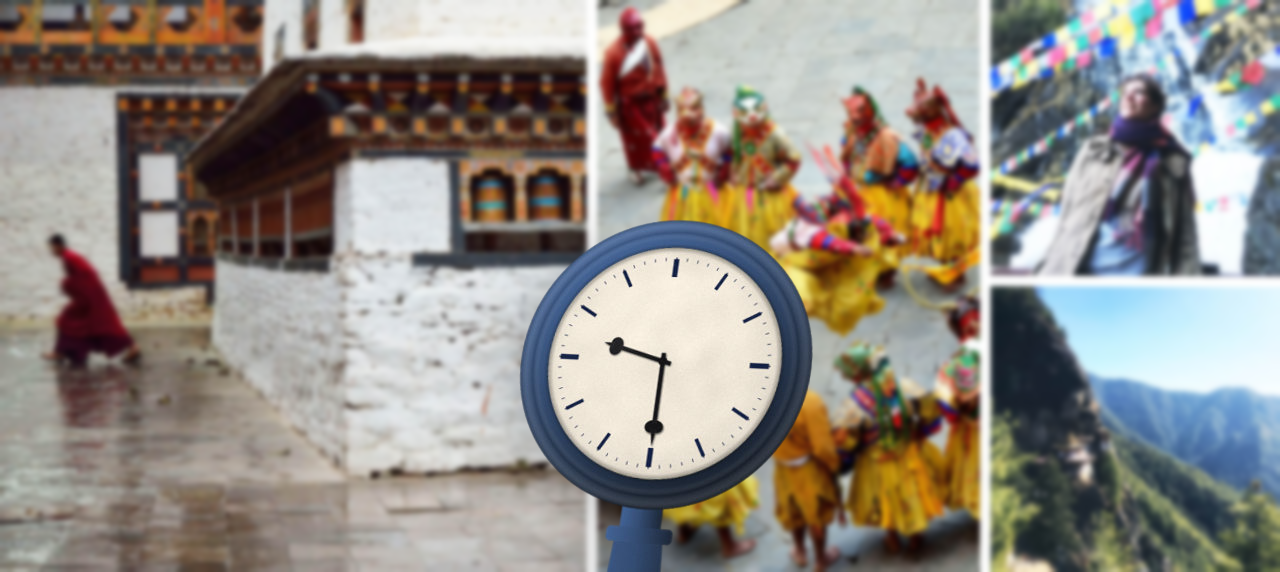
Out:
9,30
